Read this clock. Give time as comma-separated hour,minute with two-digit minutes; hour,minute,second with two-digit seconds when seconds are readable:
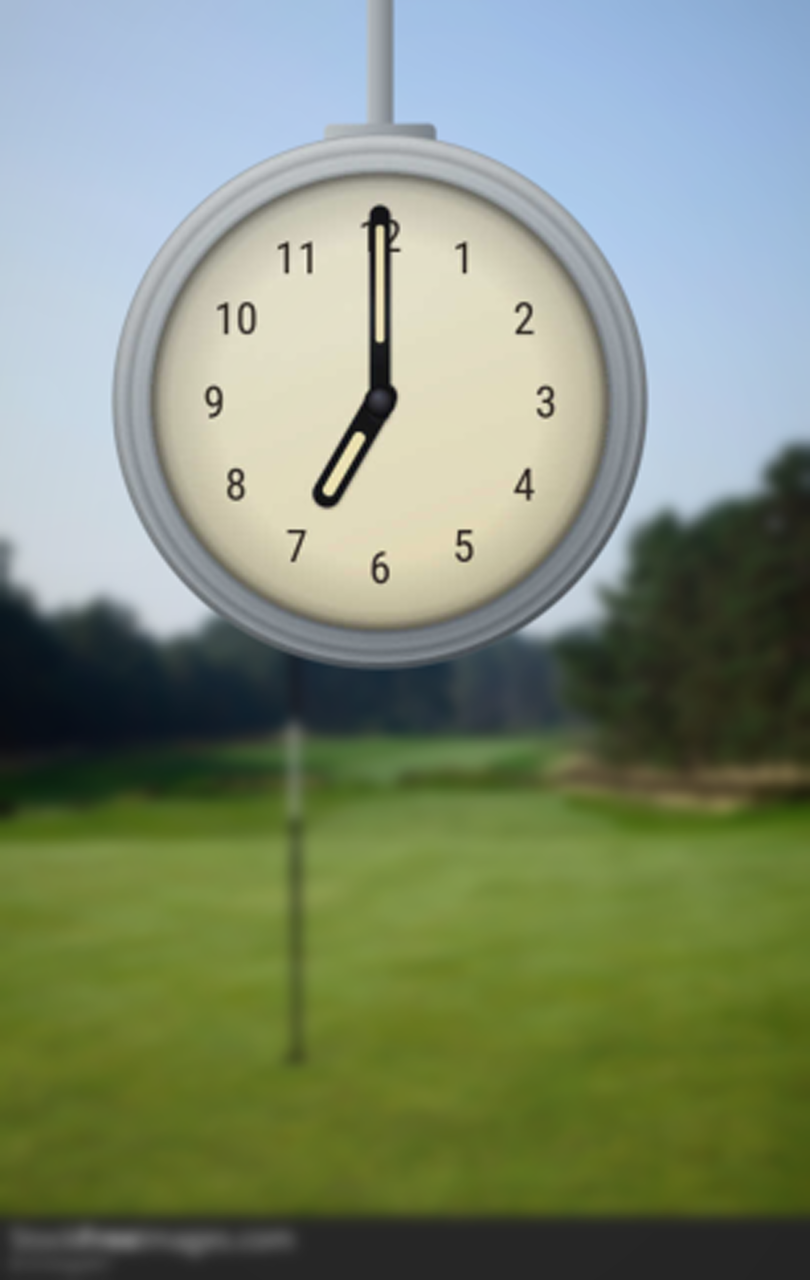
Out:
7,00
